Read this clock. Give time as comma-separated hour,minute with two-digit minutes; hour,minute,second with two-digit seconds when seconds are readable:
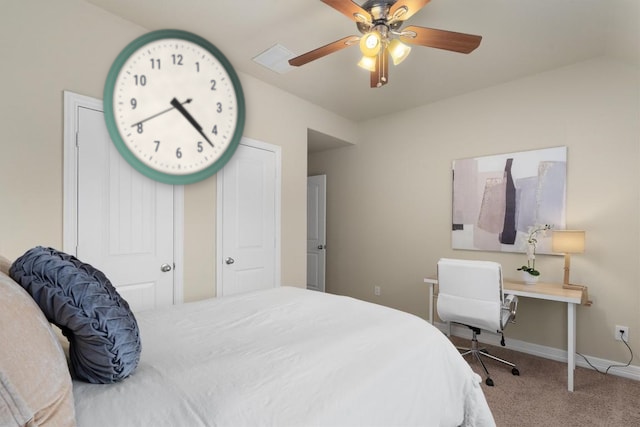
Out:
4,22,41
